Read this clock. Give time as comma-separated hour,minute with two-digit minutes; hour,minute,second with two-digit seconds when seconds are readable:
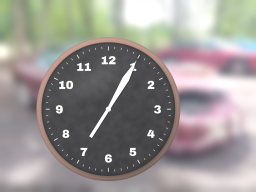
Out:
7,05
